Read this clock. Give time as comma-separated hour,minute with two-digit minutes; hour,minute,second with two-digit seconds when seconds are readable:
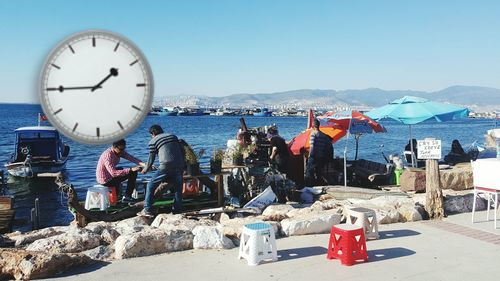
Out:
1,45
